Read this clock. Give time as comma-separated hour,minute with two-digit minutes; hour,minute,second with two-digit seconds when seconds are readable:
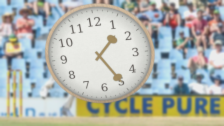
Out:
1,25
